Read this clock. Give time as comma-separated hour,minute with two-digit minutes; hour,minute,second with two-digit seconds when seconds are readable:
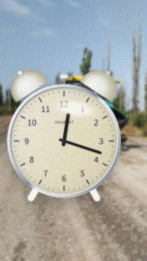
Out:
12,18
